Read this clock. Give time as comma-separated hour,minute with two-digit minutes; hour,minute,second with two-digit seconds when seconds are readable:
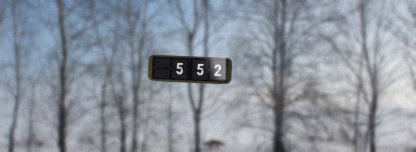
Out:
5,52
